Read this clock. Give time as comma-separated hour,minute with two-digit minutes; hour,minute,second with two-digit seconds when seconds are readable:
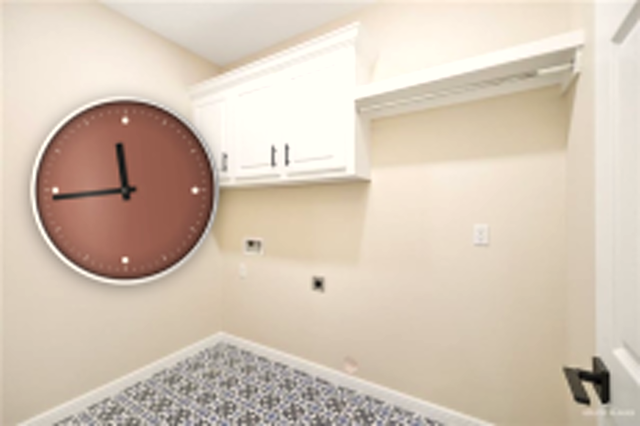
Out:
11,44
